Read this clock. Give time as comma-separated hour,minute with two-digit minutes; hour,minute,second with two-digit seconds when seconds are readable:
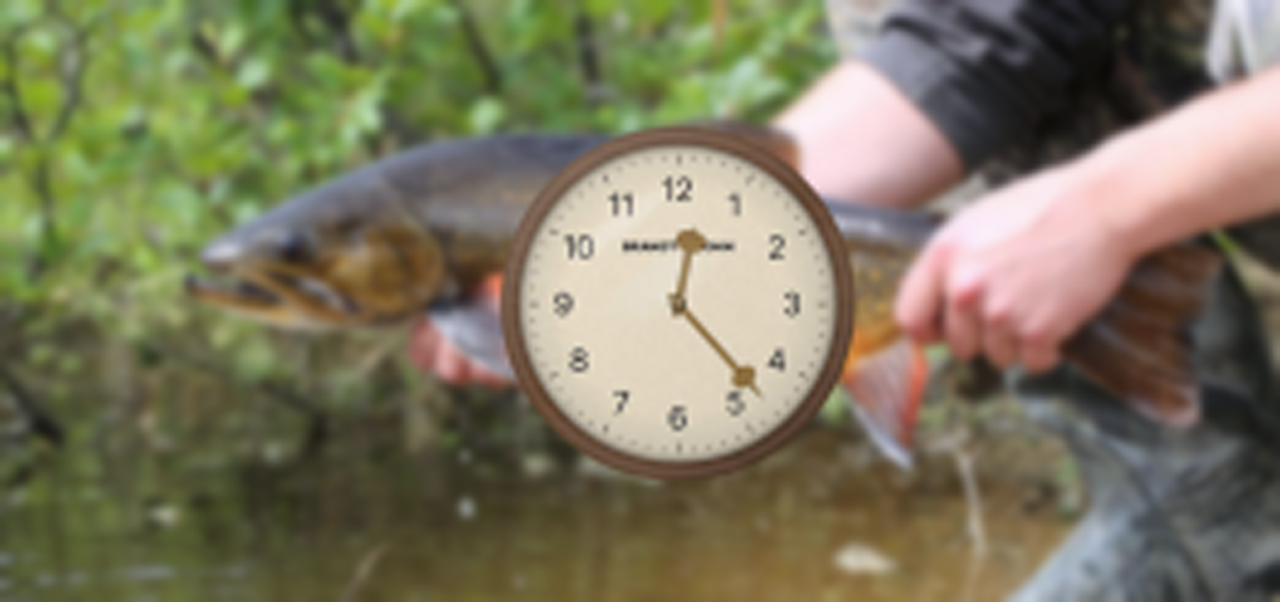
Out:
12,23
